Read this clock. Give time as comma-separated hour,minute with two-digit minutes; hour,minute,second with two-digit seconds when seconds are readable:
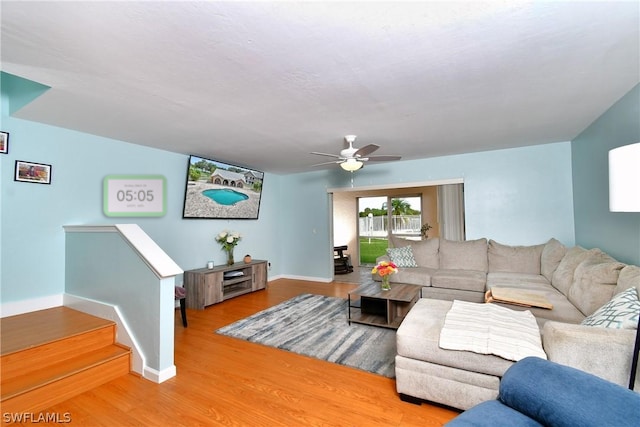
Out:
5,05
